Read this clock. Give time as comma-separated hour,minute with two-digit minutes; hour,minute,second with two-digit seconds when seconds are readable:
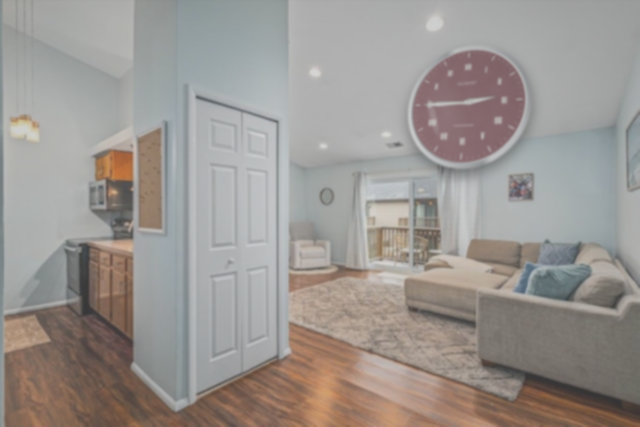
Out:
2,45
